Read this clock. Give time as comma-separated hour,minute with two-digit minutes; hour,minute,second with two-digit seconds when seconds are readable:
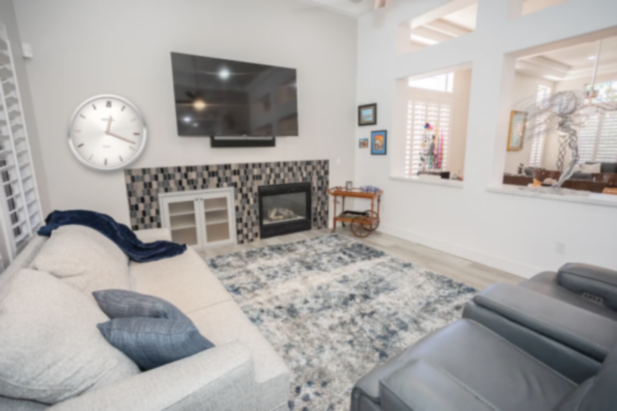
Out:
12,18
